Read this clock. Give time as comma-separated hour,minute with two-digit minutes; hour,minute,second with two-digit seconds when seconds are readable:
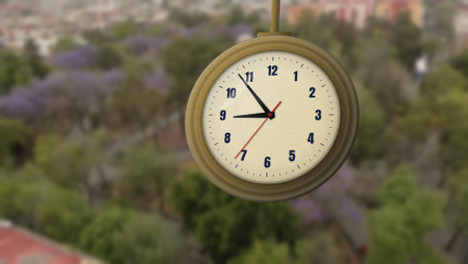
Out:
8,53,36
